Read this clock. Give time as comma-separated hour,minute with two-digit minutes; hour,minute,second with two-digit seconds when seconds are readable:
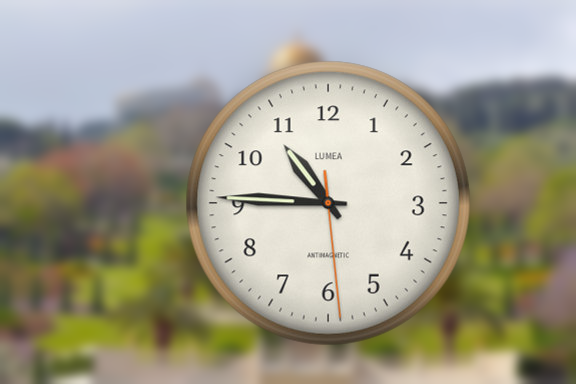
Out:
10,45,29
